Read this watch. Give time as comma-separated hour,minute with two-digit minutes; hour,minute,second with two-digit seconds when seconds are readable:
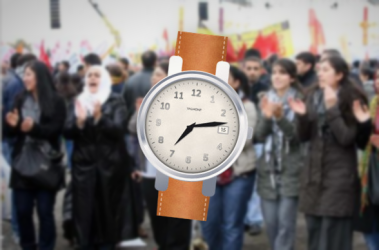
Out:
7,13
